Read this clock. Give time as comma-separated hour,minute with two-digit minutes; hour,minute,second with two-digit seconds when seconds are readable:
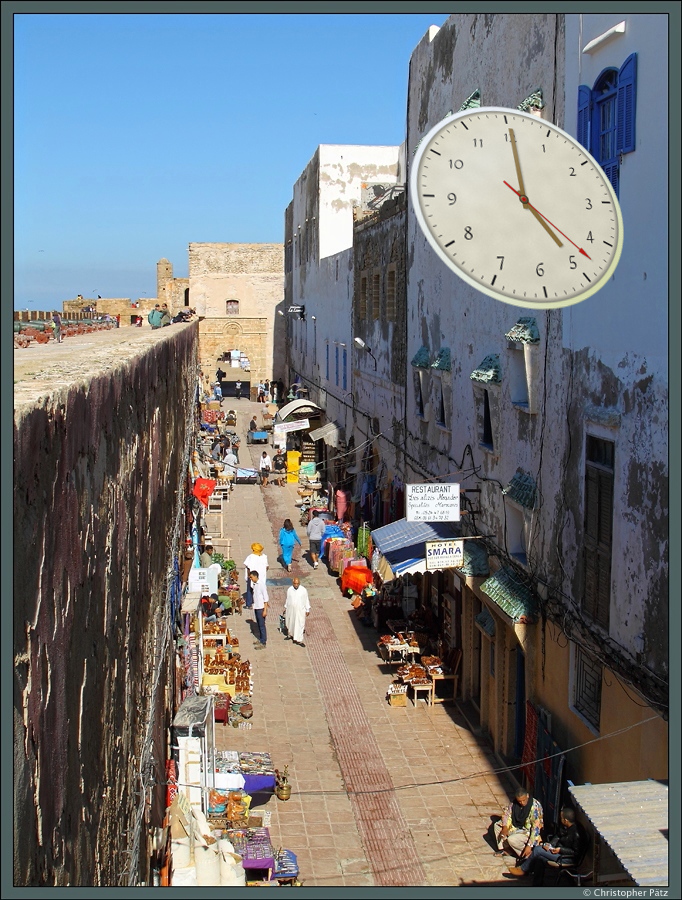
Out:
5,00,23
